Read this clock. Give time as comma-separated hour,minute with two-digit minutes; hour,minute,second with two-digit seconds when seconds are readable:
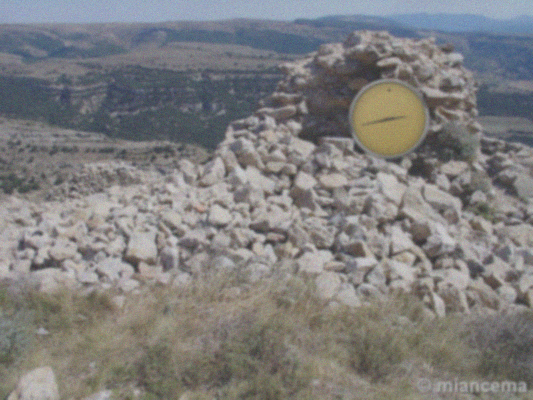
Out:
2,43
